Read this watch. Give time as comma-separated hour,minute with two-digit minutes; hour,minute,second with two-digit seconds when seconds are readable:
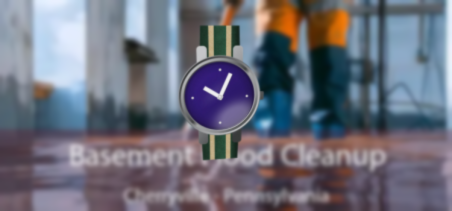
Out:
10,04
